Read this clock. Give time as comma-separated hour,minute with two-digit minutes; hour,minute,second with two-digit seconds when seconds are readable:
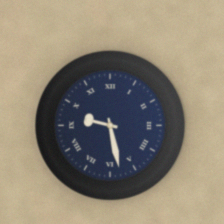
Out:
9,28
